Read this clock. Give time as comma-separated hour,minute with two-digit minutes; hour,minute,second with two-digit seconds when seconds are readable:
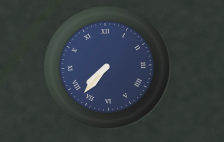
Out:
7,37
